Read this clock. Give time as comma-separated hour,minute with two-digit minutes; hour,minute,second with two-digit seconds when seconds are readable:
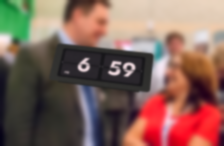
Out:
6,59
